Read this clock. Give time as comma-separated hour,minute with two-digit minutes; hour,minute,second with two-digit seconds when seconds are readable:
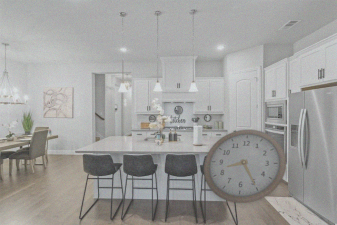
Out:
8,25
